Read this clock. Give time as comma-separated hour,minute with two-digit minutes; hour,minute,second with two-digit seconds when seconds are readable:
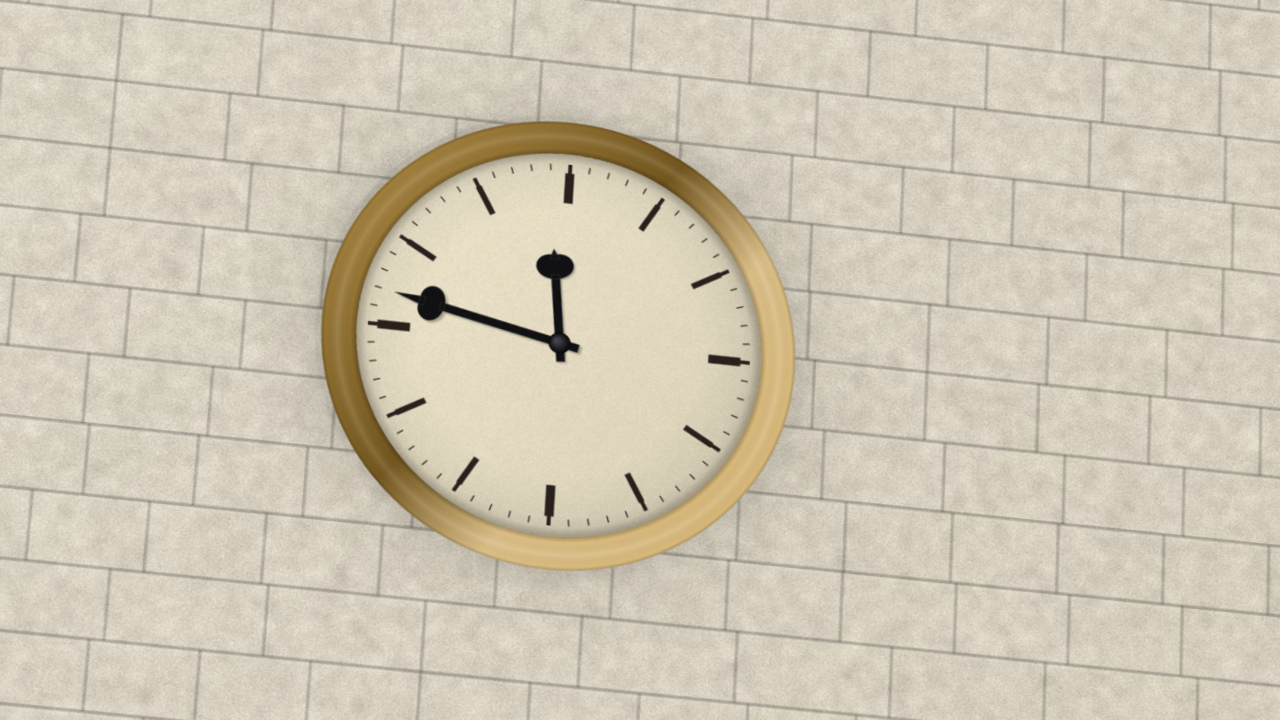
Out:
11,47
